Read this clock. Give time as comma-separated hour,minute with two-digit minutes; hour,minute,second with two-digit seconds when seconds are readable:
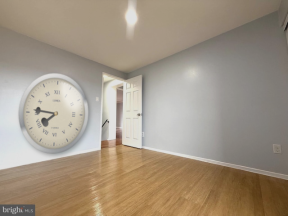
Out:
7,46
